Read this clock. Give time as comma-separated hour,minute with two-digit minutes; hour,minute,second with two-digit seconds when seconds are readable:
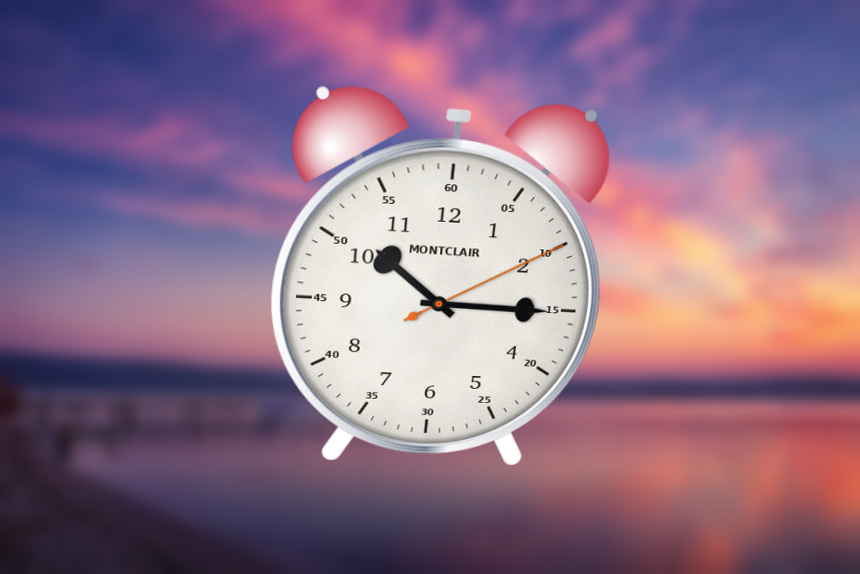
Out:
10,15,10
